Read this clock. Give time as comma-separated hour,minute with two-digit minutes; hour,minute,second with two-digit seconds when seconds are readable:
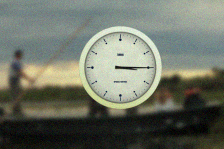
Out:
3,15
